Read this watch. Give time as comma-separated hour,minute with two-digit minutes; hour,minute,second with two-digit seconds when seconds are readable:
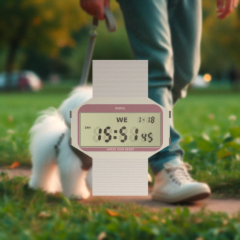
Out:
15,51,45
